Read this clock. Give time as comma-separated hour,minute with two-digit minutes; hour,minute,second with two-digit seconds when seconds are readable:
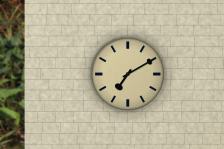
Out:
7,10
